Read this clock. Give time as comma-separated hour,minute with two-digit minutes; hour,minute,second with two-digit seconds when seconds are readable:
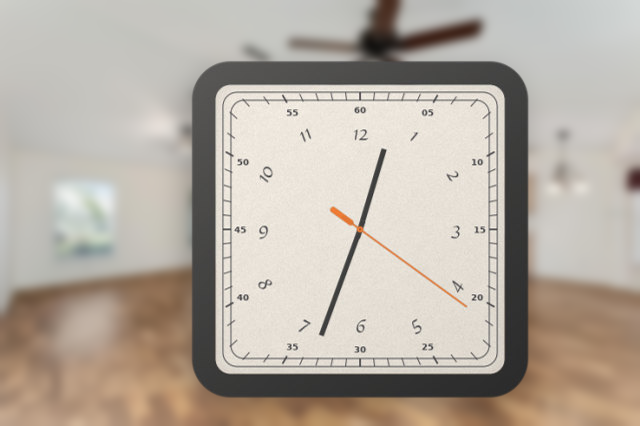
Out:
12,33,21
